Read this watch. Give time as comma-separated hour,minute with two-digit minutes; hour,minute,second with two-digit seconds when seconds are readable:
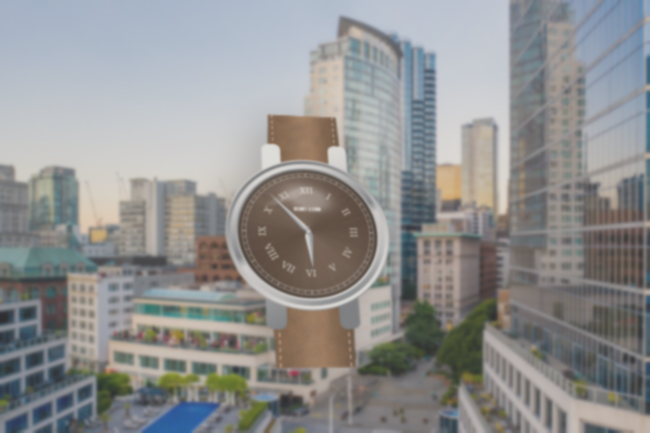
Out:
5,53
